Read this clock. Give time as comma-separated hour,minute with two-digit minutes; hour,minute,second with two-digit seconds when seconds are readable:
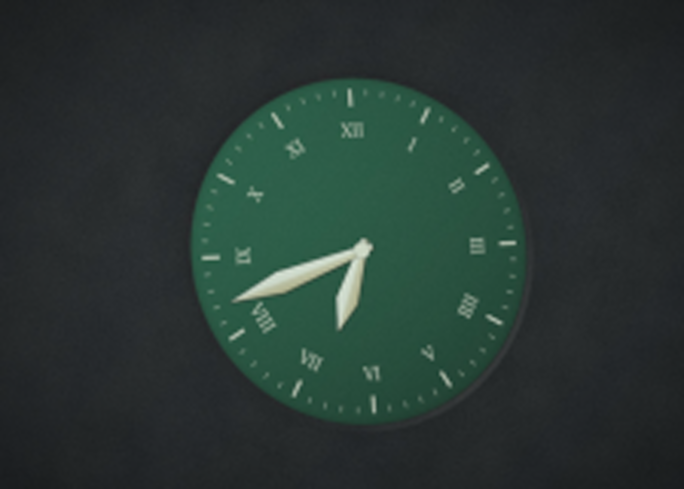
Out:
6,42
